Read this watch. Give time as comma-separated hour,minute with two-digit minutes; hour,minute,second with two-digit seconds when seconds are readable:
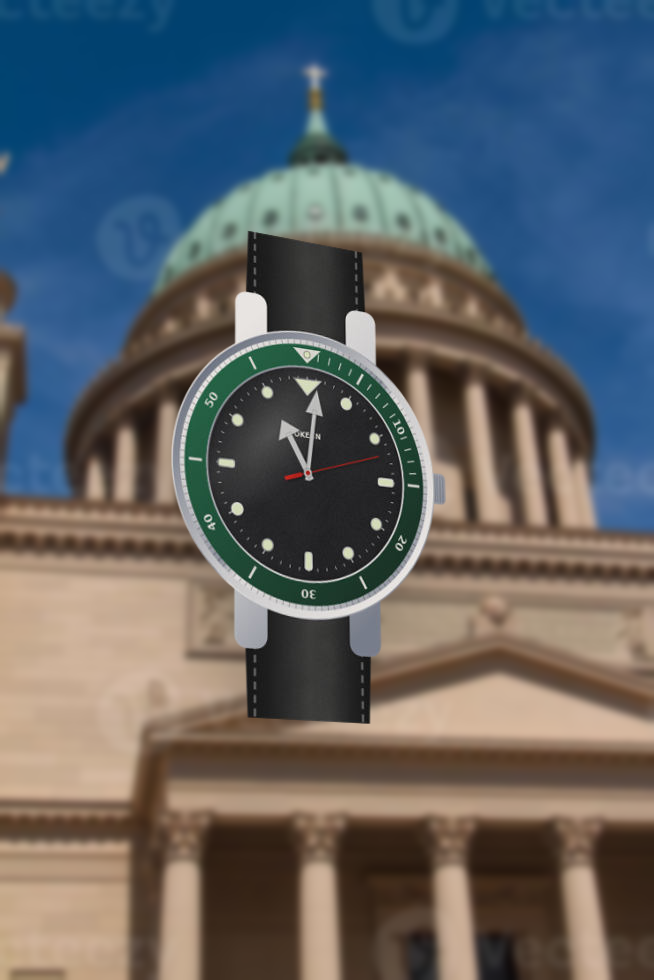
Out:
11,01,12
